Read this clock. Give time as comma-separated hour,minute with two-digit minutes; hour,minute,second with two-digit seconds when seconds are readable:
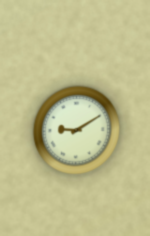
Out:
9,10
